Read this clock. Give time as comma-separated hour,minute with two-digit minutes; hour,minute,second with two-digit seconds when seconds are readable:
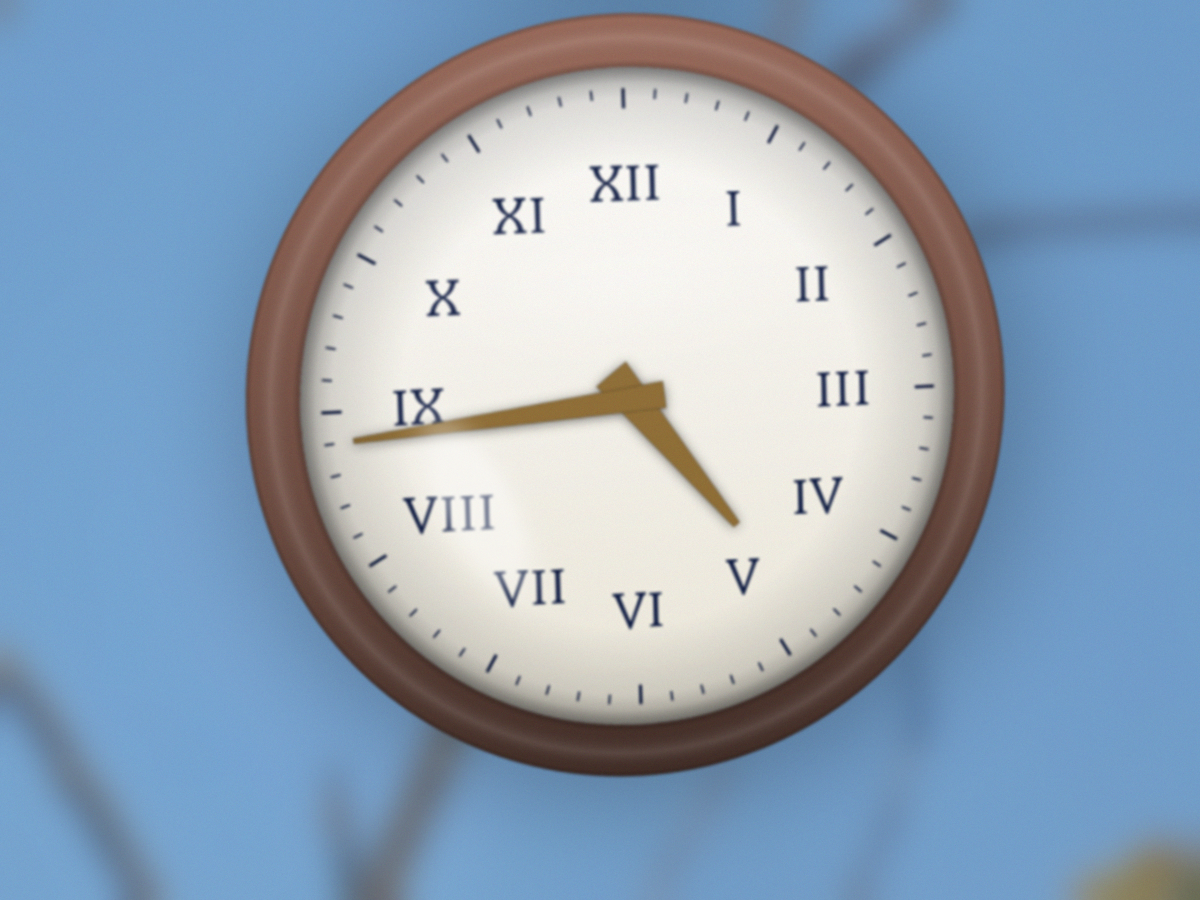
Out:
4,44
